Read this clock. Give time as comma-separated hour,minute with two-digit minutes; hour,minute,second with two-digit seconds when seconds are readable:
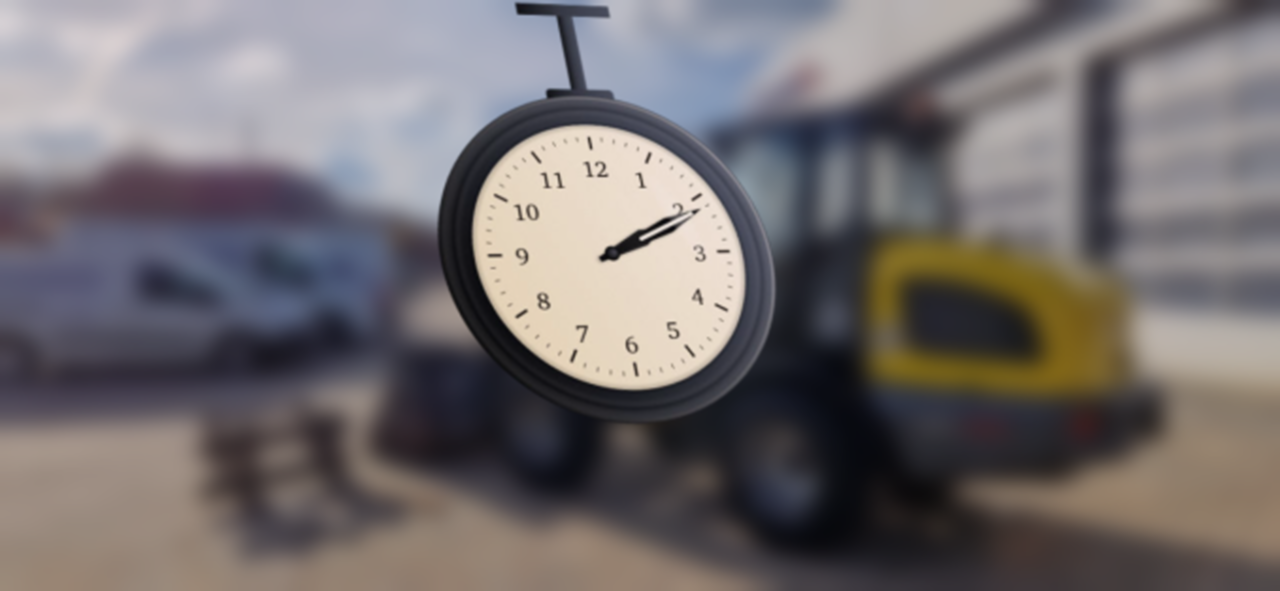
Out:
2,11
